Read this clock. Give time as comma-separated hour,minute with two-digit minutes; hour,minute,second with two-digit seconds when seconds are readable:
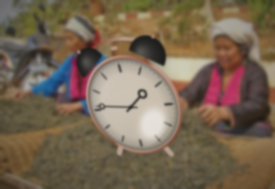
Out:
1,46
